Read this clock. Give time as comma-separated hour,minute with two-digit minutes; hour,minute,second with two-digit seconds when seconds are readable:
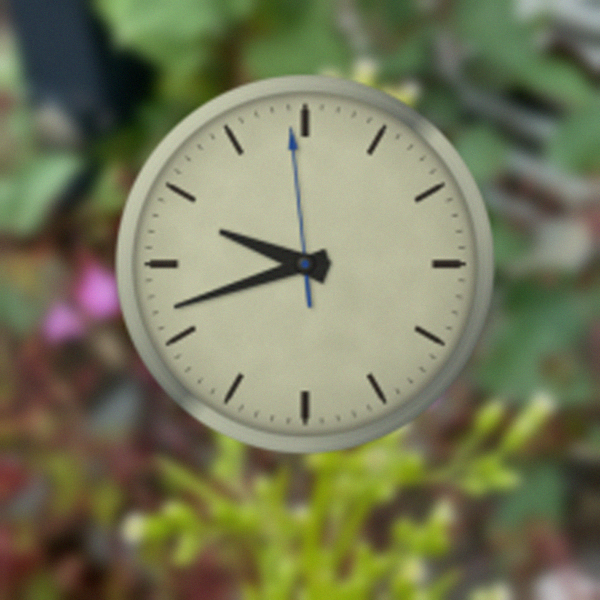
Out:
9,41,59
